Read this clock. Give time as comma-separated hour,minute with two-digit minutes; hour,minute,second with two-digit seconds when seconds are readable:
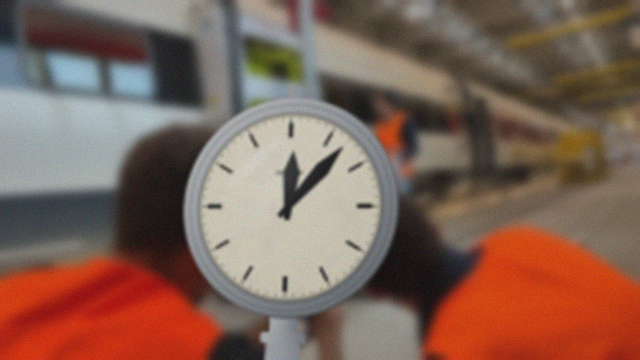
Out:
12,07
